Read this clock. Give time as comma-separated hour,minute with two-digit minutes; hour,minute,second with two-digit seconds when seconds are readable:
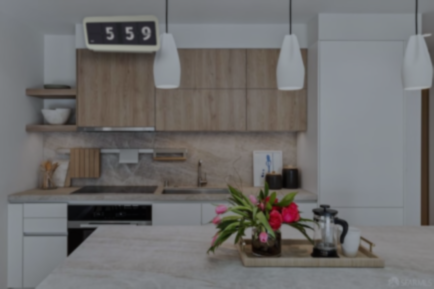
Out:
5,59
